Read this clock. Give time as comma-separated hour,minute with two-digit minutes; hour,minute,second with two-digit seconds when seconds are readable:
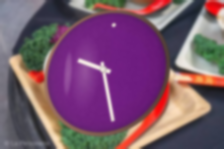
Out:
9,26
